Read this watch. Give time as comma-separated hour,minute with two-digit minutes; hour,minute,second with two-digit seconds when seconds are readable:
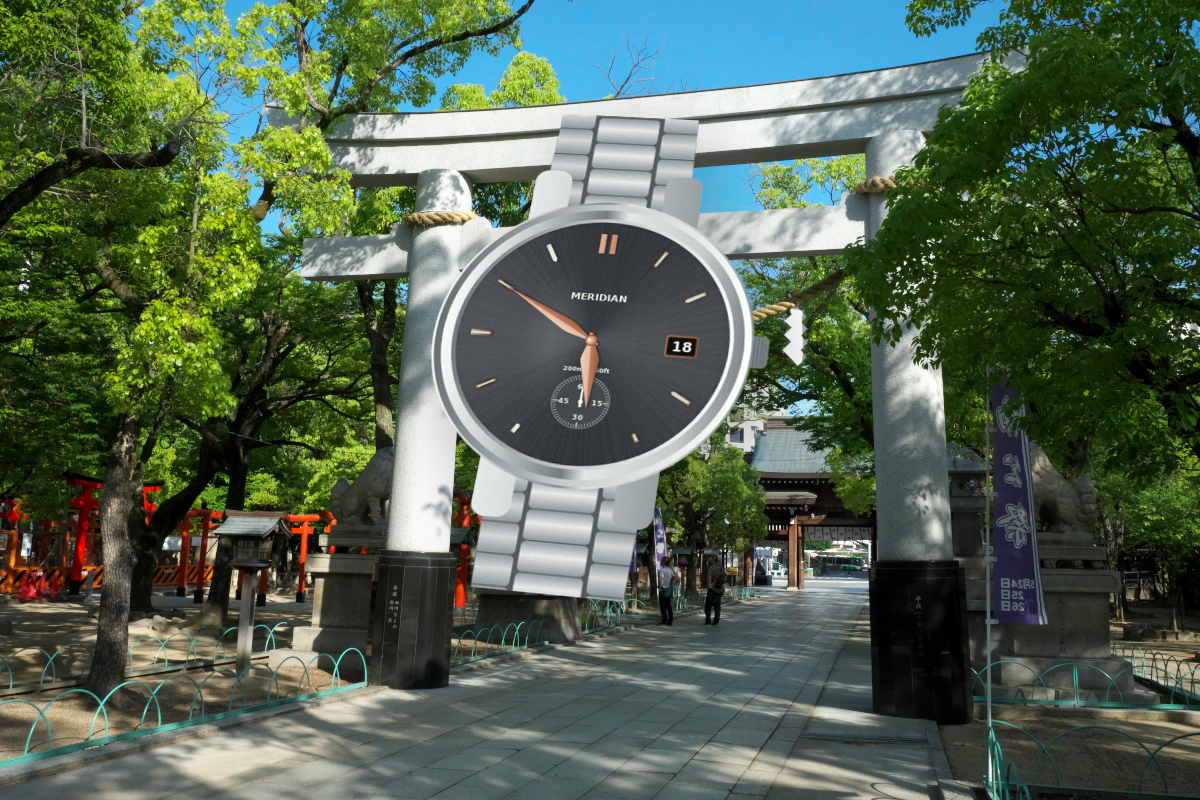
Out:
5,50
